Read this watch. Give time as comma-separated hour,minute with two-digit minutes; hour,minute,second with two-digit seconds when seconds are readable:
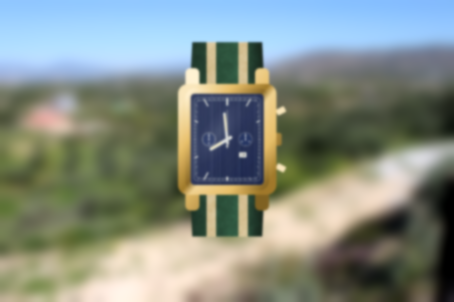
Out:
7,59
